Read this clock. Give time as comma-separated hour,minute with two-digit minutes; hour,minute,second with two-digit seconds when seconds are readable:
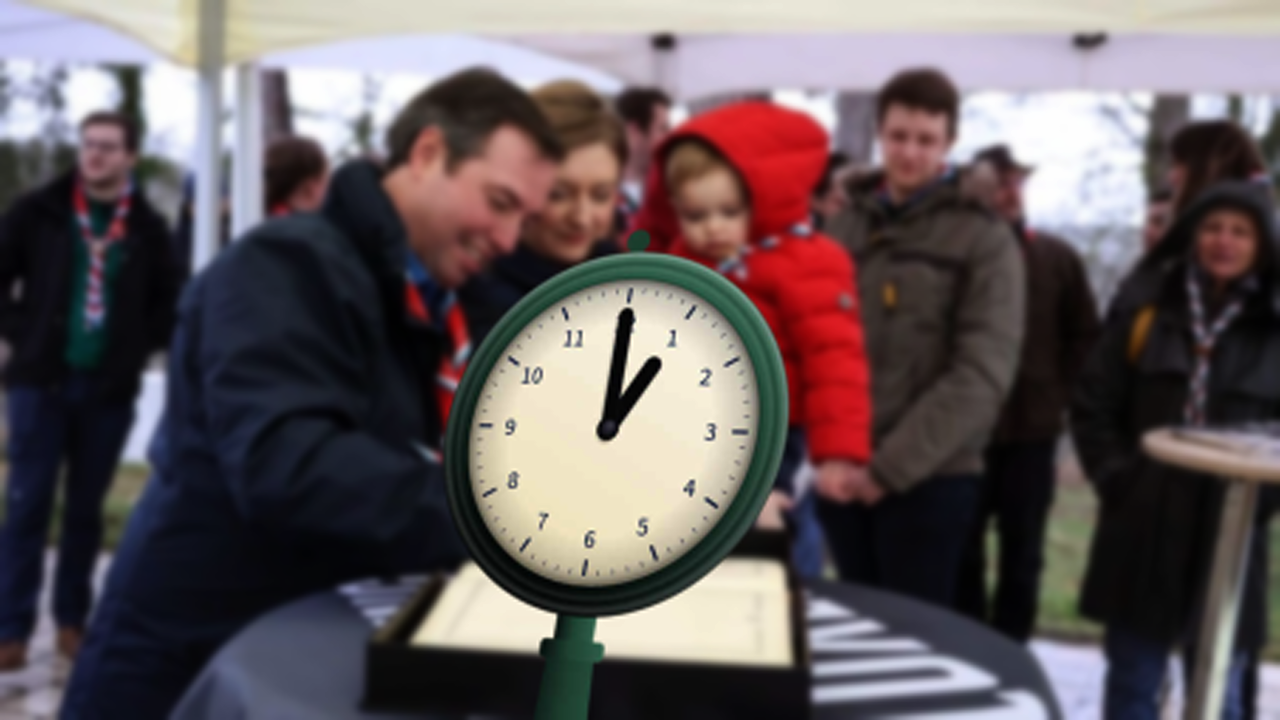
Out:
1,00
